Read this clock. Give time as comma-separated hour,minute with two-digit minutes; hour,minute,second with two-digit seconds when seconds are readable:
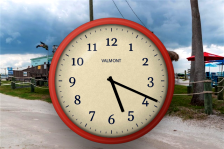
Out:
5,19
